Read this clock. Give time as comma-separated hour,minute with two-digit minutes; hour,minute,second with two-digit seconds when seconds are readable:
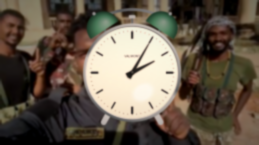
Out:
2,05
